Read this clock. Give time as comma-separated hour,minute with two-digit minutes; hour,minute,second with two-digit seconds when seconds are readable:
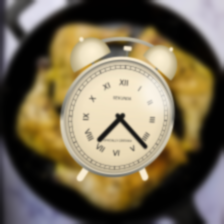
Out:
7,22
